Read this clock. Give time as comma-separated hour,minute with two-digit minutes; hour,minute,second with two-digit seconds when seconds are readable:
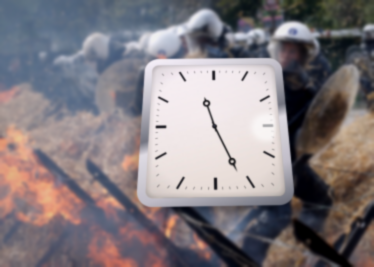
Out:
11,26
